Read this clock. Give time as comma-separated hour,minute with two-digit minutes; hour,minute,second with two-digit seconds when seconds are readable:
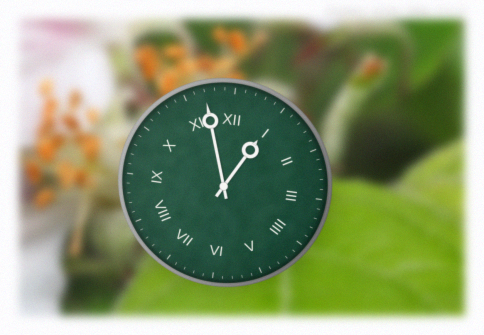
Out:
12,57
